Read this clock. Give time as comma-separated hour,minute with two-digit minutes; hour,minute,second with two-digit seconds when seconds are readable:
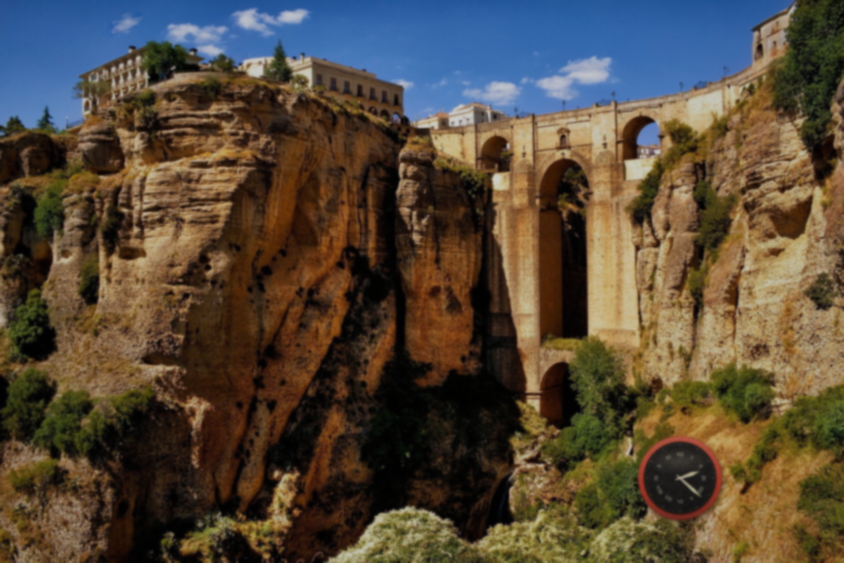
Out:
2,22
